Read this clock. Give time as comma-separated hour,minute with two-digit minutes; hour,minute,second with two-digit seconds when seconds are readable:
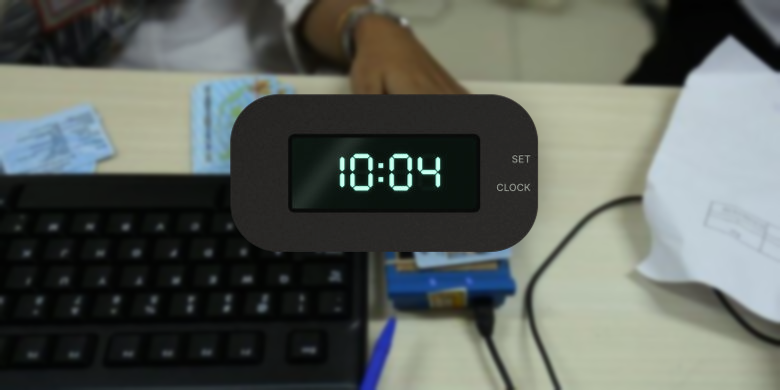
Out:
10,04
